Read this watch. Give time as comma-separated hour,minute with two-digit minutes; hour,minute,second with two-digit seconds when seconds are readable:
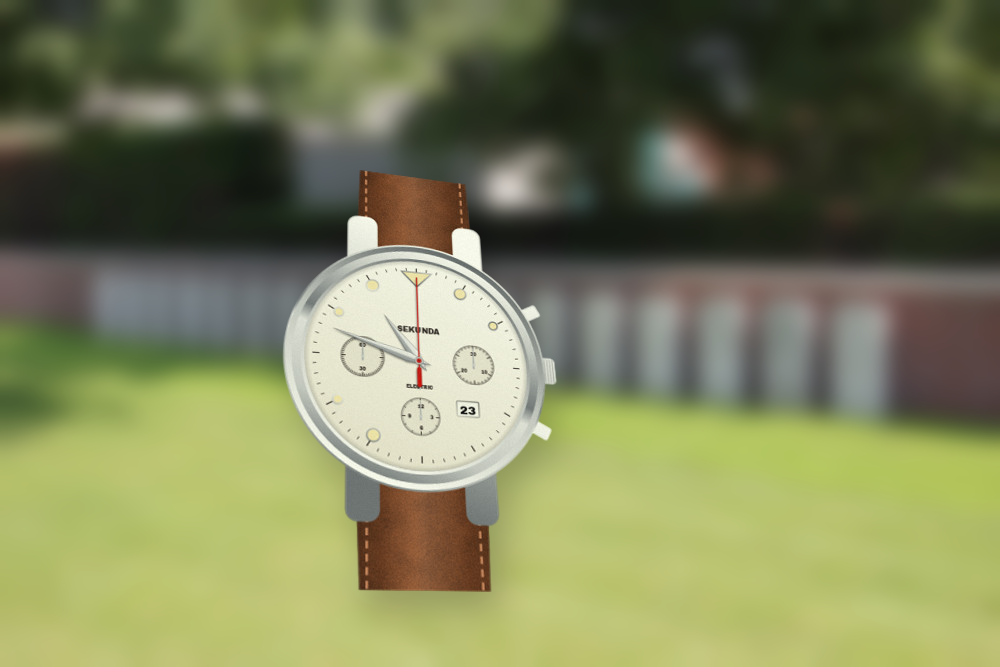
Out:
10,48
